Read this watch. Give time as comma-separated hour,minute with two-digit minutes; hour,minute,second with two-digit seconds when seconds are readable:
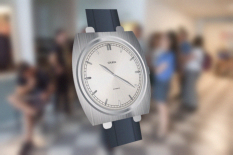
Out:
10,21
